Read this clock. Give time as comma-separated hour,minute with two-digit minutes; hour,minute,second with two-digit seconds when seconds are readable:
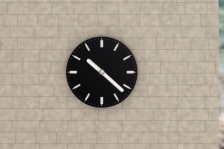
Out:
10,22
